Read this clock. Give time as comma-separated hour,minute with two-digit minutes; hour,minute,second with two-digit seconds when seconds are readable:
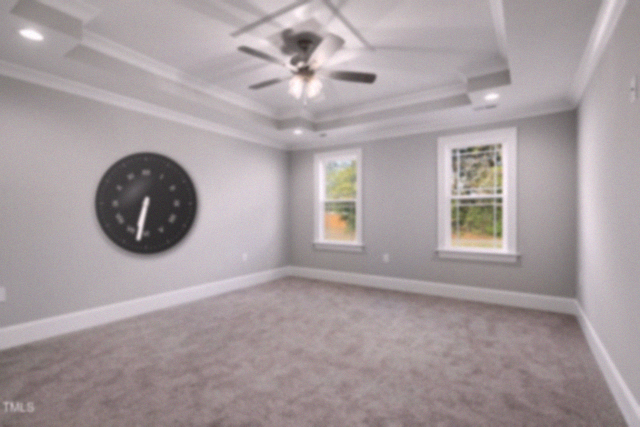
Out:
6,32
